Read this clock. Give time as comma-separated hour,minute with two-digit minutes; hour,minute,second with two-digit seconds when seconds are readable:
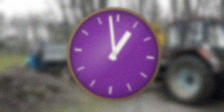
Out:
12,58
